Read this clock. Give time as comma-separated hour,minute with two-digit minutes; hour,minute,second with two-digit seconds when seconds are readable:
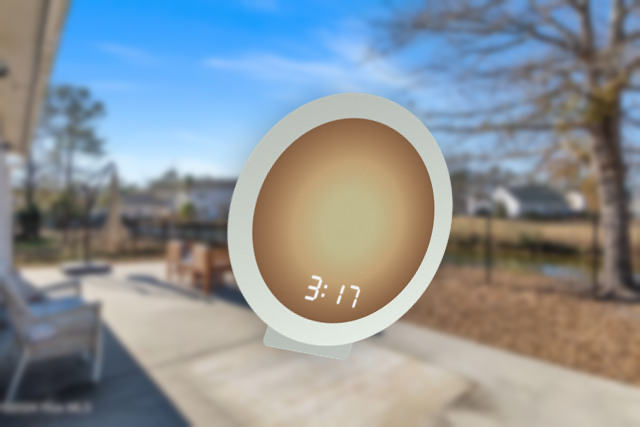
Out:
3,17
